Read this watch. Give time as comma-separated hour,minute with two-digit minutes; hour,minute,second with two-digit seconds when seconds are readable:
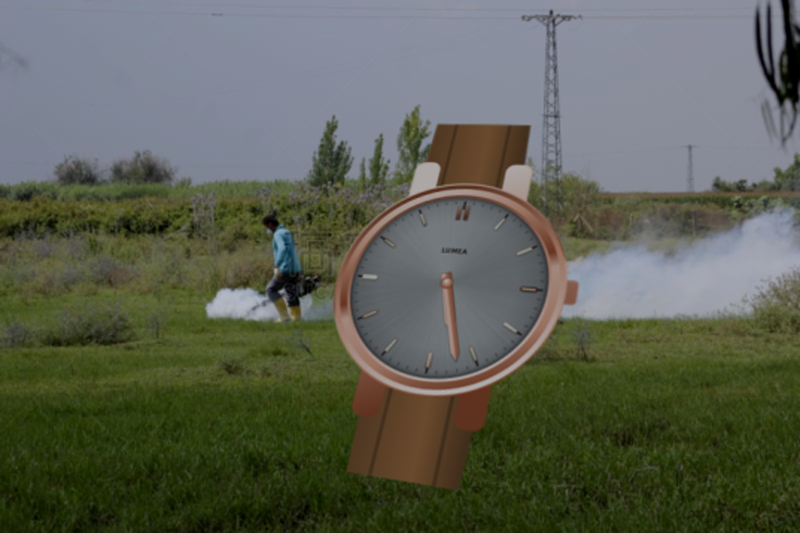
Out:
5,27
